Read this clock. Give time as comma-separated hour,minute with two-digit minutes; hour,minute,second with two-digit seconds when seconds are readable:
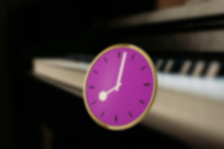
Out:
8,02
